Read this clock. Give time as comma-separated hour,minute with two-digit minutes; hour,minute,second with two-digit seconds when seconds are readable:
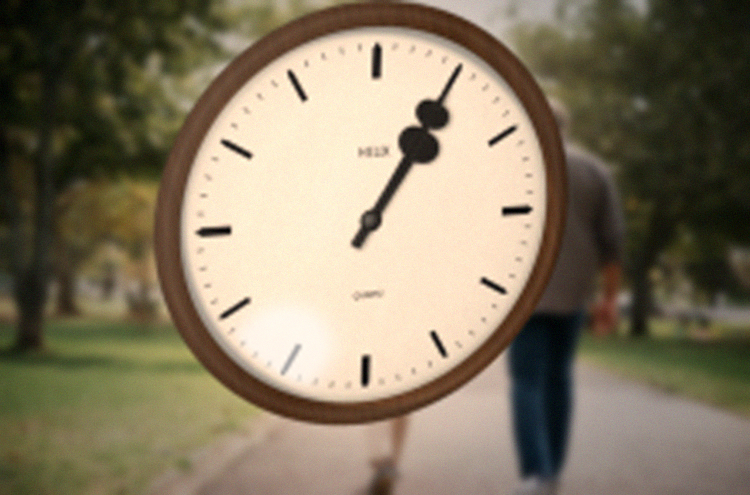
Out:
1,05
